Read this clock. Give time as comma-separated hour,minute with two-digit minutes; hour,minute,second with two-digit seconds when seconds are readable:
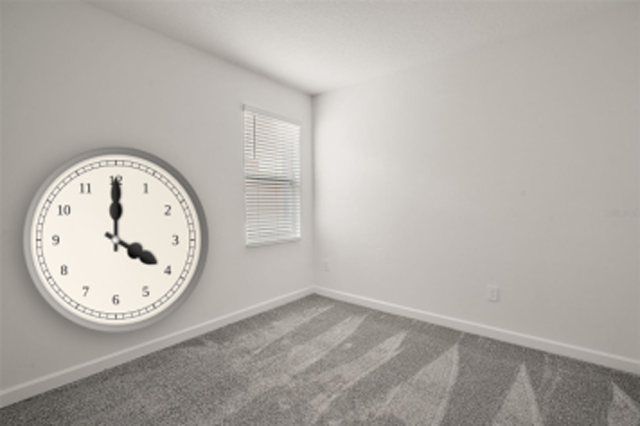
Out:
4,00
